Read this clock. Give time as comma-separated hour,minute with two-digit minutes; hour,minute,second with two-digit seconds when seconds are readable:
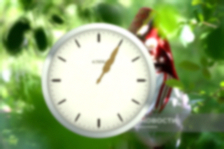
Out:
1,05
